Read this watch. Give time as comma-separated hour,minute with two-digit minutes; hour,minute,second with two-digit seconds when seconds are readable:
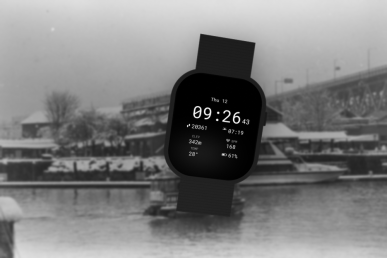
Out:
9,26
